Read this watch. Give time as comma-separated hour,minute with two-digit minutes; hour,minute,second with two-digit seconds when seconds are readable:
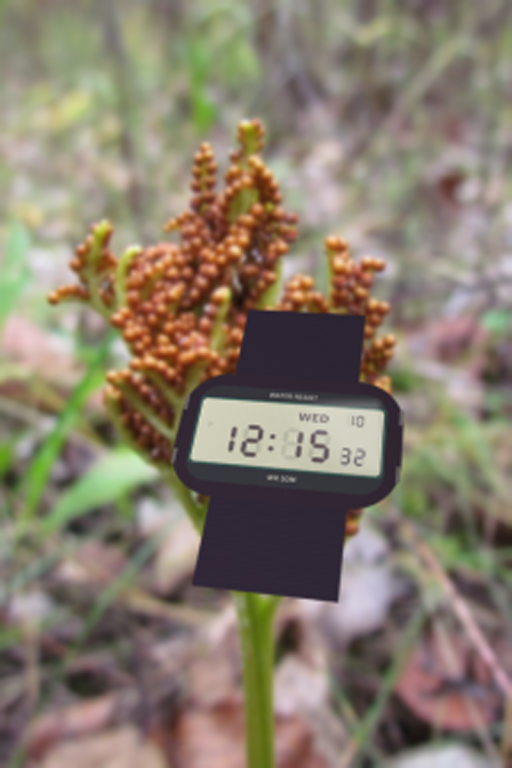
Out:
12,15,32
